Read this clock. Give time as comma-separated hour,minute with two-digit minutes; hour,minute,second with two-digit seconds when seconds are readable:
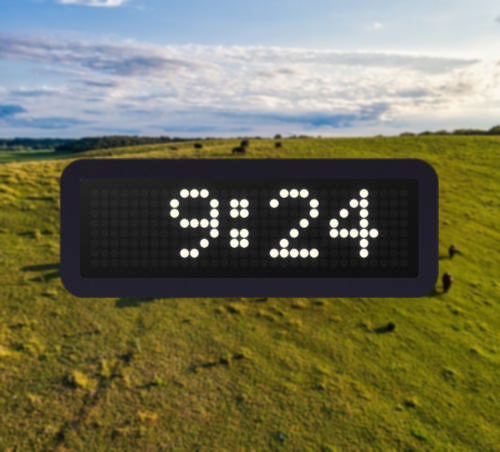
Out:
9,24
